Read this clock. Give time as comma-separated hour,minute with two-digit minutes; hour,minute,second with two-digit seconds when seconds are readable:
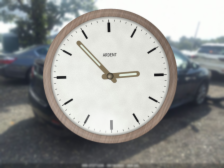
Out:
2,53
